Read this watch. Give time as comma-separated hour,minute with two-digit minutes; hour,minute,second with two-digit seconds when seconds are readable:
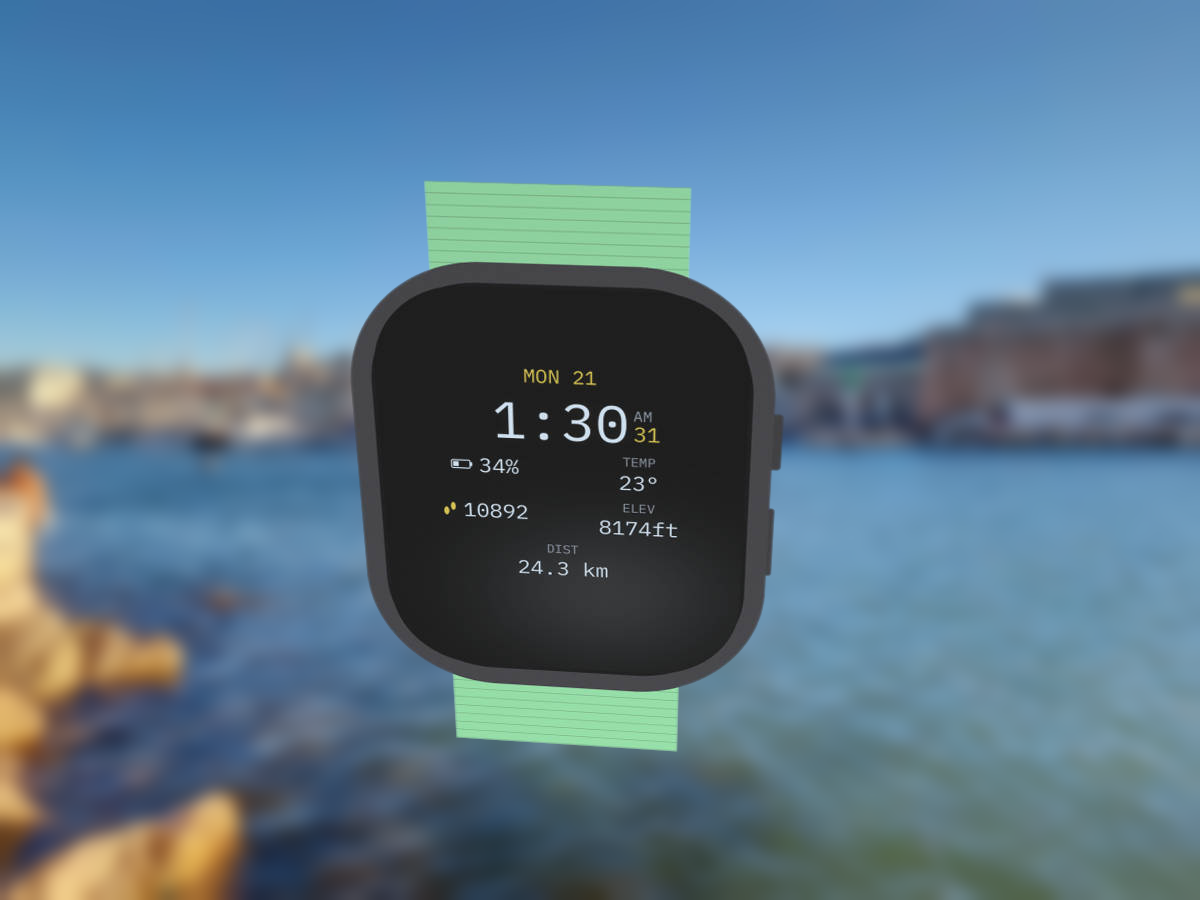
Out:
1,30,31
